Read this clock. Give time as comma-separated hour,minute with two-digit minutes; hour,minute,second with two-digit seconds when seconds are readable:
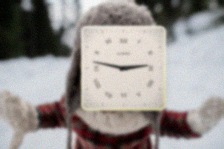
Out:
2,47
